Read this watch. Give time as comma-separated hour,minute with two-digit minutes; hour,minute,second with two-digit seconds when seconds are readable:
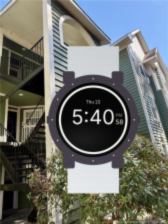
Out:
5,40
